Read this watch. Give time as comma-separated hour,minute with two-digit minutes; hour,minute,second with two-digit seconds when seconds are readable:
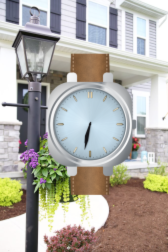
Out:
6,32
